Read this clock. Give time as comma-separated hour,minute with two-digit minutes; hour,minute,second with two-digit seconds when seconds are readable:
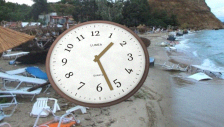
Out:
1,27
